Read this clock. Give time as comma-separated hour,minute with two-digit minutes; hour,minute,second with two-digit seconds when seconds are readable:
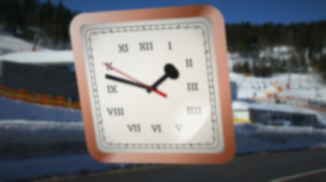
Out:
1,47,50
